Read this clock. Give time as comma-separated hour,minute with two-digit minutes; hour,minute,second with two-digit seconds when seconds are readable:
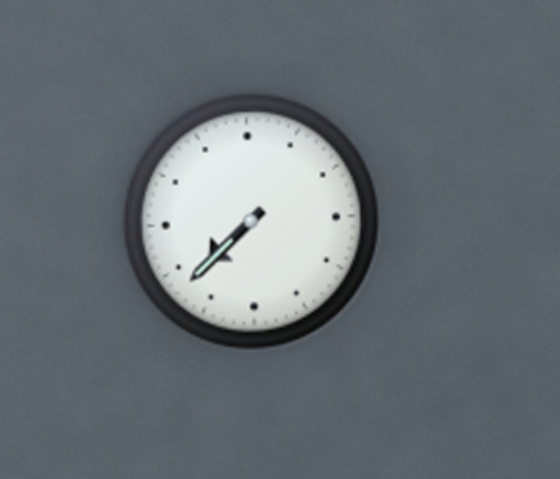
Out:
7,38
